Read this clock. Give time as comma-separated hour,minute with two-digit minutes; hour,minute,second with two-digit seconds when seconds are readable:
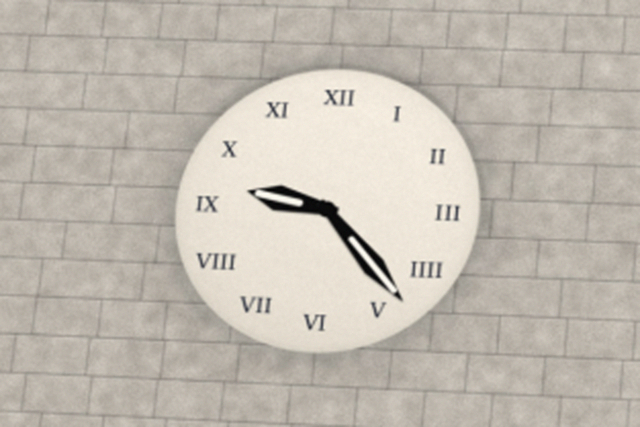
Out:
9,23
